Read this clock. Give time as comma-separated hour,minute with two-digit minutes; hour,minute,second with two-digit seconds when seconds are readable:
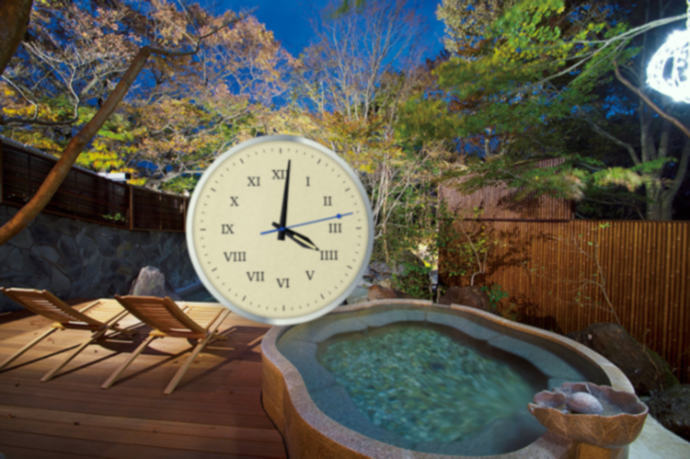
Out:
4,01,13
